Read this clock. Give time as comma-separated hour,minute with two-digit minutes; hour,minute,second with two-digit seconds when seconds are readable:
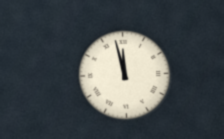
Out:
11,58
